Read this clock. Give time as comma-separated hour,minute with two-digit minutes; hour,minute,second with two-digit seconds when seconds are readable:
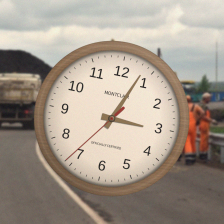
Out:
3,03,36
